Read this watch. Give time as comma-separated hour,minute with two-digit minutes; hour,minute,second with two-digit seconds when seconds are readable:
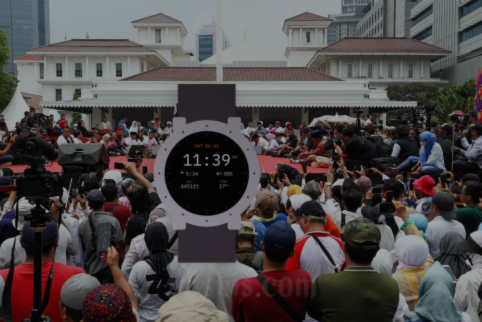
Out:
11,39
